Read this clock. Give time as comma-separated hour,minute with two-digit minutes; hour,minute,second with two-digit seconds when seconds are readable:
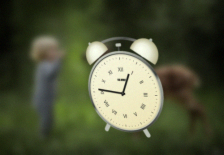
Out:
12,46
